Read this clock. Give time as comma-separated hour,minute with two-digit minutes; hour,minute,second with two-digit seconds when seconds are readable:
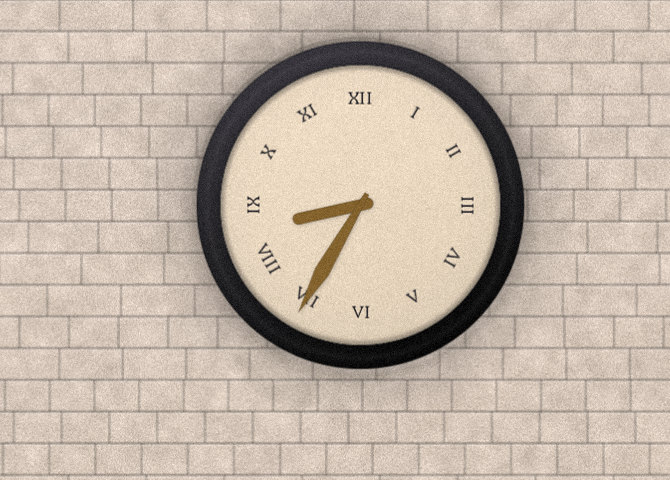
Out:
8,35
